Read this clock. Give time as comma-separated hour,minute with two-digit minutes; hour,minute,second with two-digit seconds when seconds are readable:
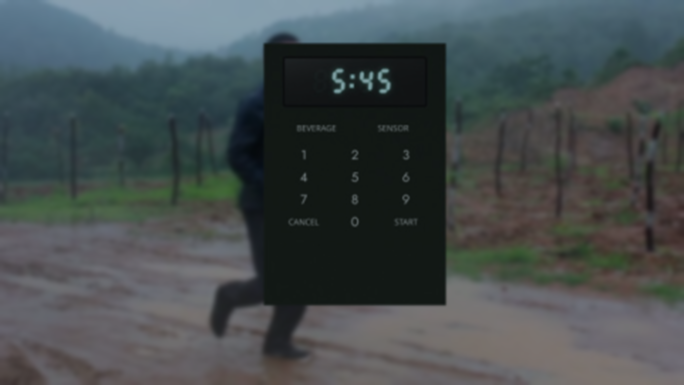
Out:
5,45
